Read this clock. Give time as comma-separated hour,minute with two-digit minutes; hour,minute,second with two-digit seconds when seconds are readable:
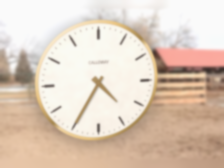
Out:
4,35
